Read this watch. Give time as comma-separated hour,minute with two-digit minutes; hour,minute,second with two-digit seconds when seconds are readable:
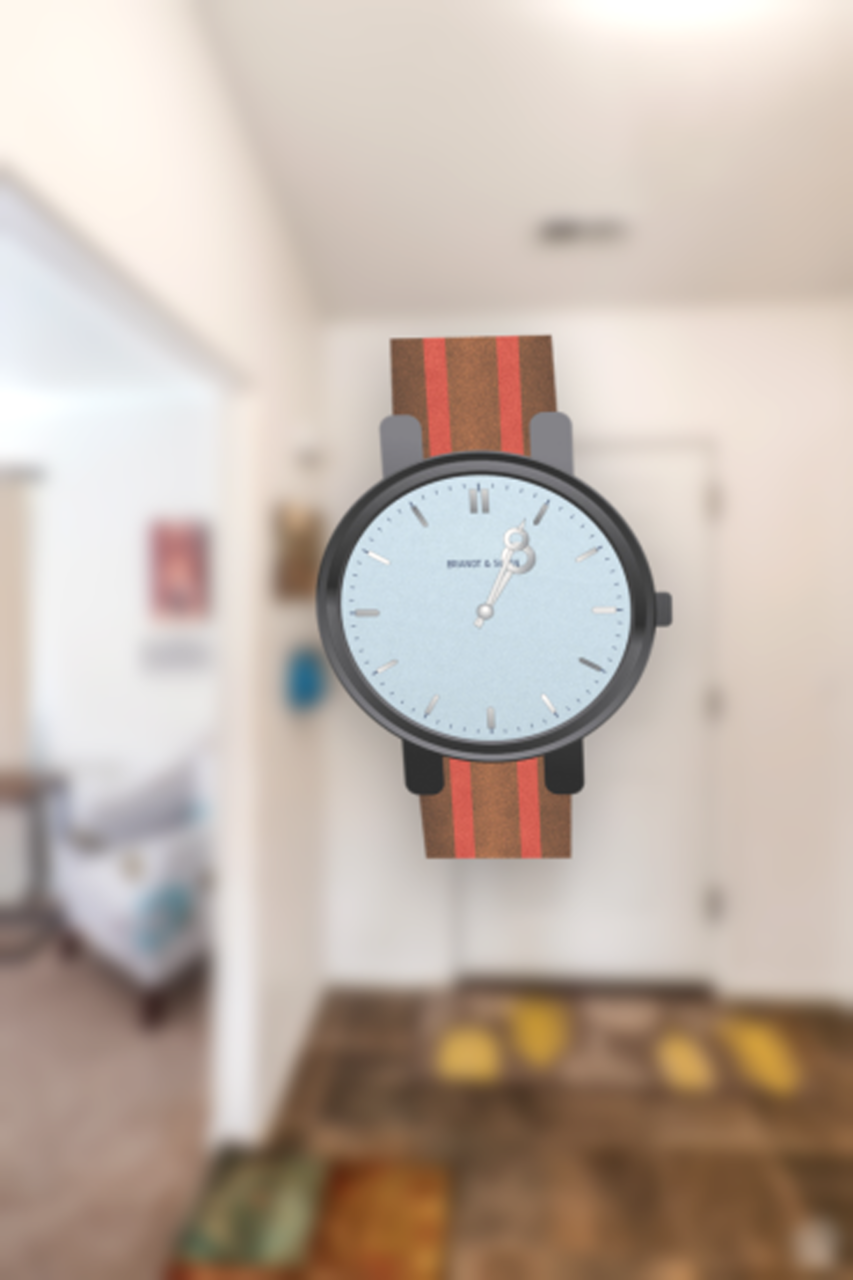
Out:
1,04
